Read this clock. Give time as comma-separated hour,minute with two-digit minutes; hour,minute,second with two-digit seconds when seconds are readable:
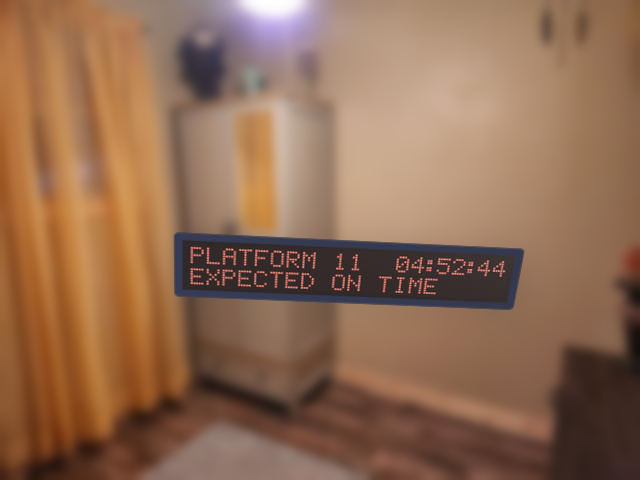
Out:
4,52,44
